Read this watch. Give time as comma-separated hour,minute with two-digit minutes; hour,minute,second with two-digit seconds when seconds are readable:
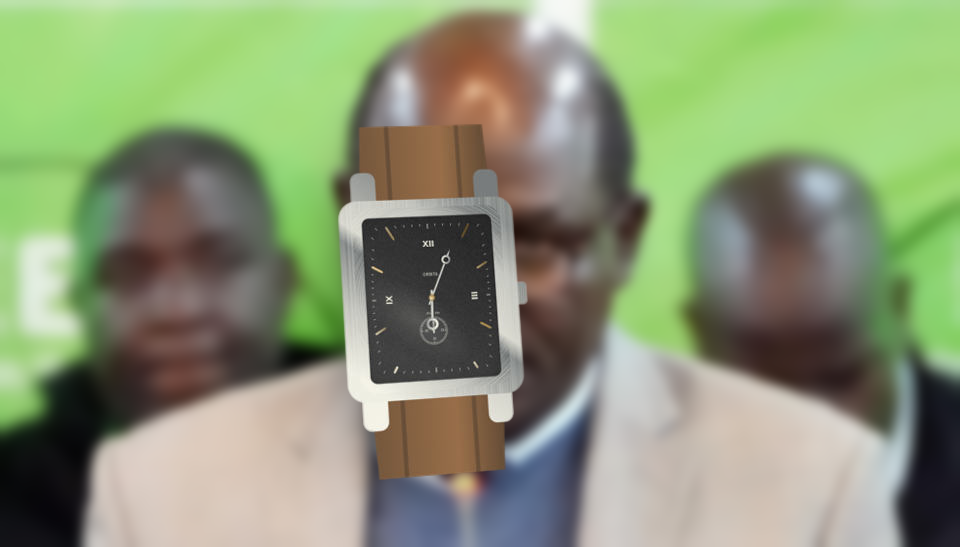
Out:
6,04
